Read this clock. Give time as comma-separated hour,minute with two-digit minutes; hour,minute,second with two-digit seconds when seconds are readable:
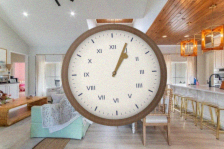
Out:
1,04
